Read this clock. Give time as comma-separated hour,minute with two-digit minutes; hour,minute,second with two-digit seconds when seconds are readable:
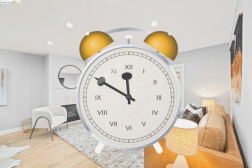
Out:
11,50
